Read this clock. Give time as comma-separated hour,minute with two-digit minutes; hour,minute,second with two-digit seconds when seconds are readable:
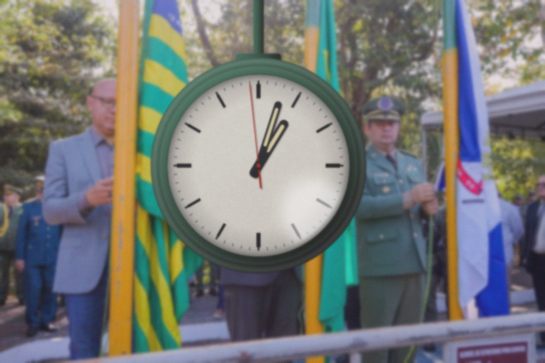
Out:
1,02,59
